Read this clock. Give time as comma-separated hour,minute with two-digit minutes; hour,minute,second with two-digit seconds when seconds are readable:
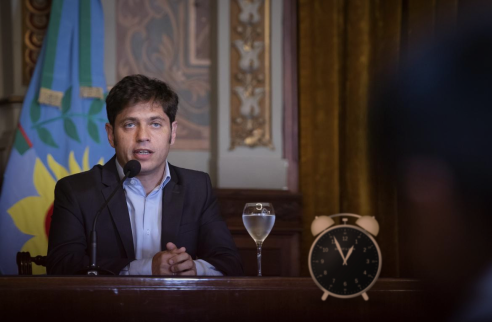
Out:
12,56
